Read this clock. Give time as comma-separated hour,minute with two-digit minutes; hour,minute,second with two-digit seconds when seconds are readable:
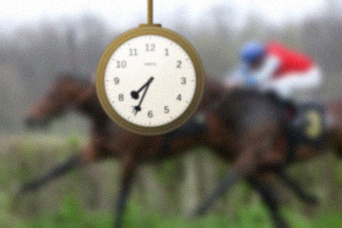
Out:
7,34
